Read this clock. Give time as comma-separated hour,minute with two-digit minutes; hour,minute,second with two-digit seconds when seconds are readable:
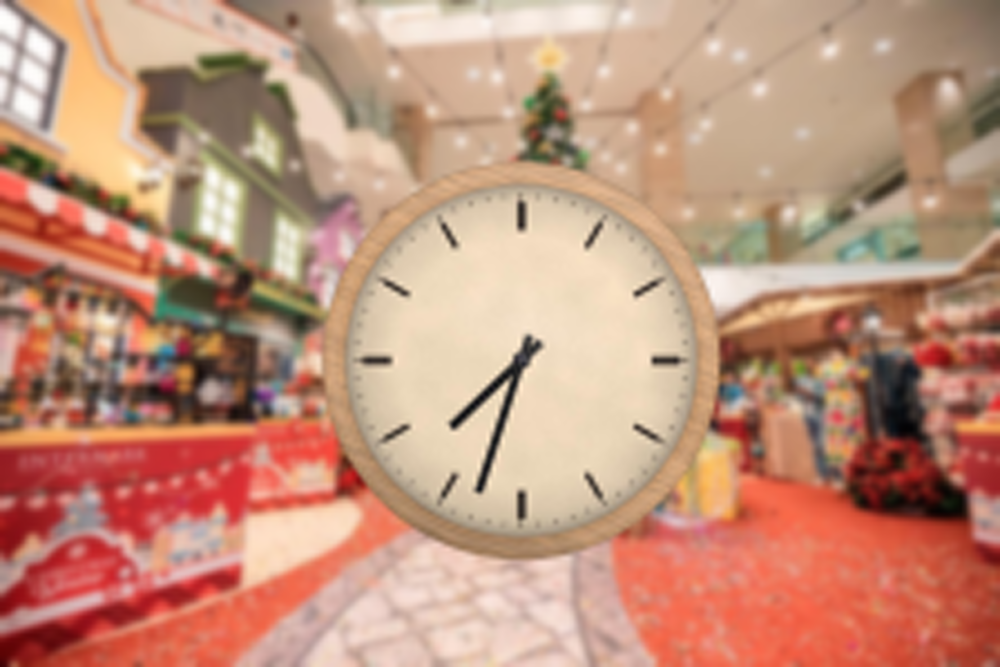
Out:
7,33
